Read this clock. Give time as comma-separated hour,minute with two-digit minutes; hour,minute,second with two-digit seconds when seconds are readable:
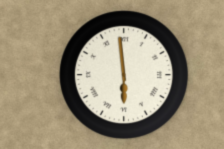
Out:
5,59
